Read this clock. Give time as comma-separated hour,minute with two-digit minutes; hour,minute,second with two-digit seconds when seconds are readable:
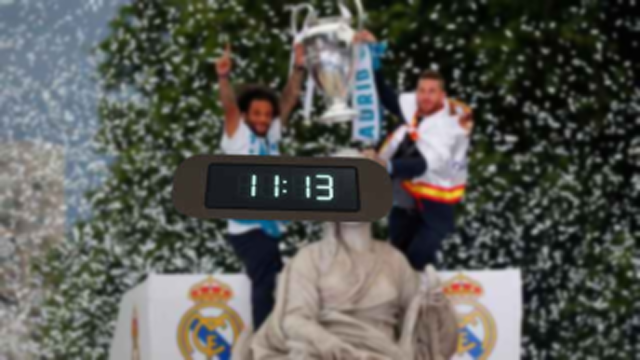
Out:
11,13
